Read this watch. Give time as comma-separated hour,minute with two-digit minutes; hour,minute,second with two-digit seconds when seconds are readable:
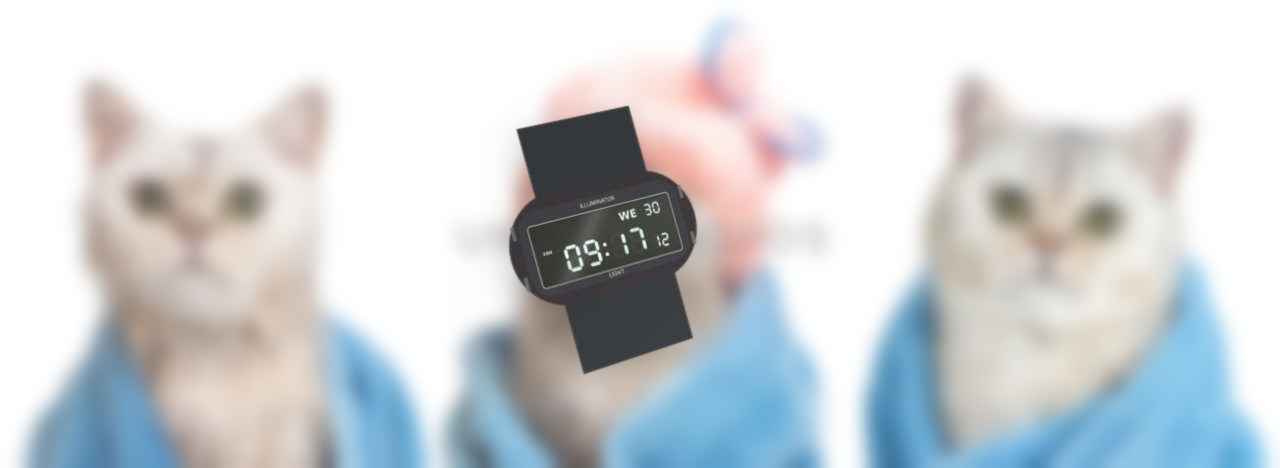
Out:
9,17,12
